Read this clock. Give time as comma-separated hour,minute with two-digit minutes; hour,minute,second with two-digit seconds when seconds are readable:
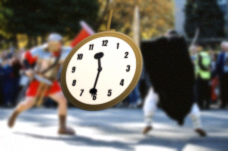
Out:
11,31
